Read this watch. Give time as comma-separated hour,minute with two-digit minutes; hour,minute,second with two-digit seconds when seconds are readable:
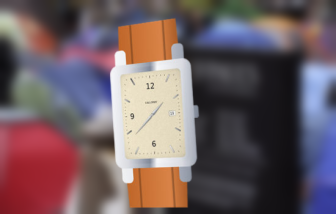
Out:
1,38
